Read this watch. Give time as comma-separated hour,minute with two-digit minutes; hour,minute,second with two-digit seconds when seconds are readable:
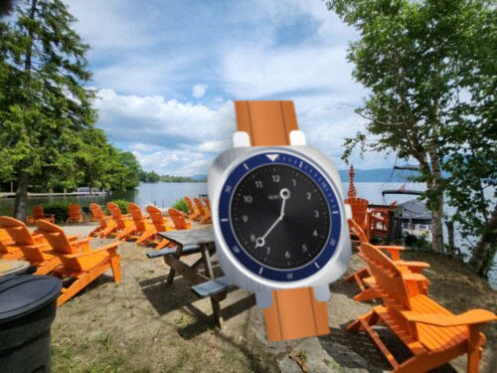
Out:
12,38
